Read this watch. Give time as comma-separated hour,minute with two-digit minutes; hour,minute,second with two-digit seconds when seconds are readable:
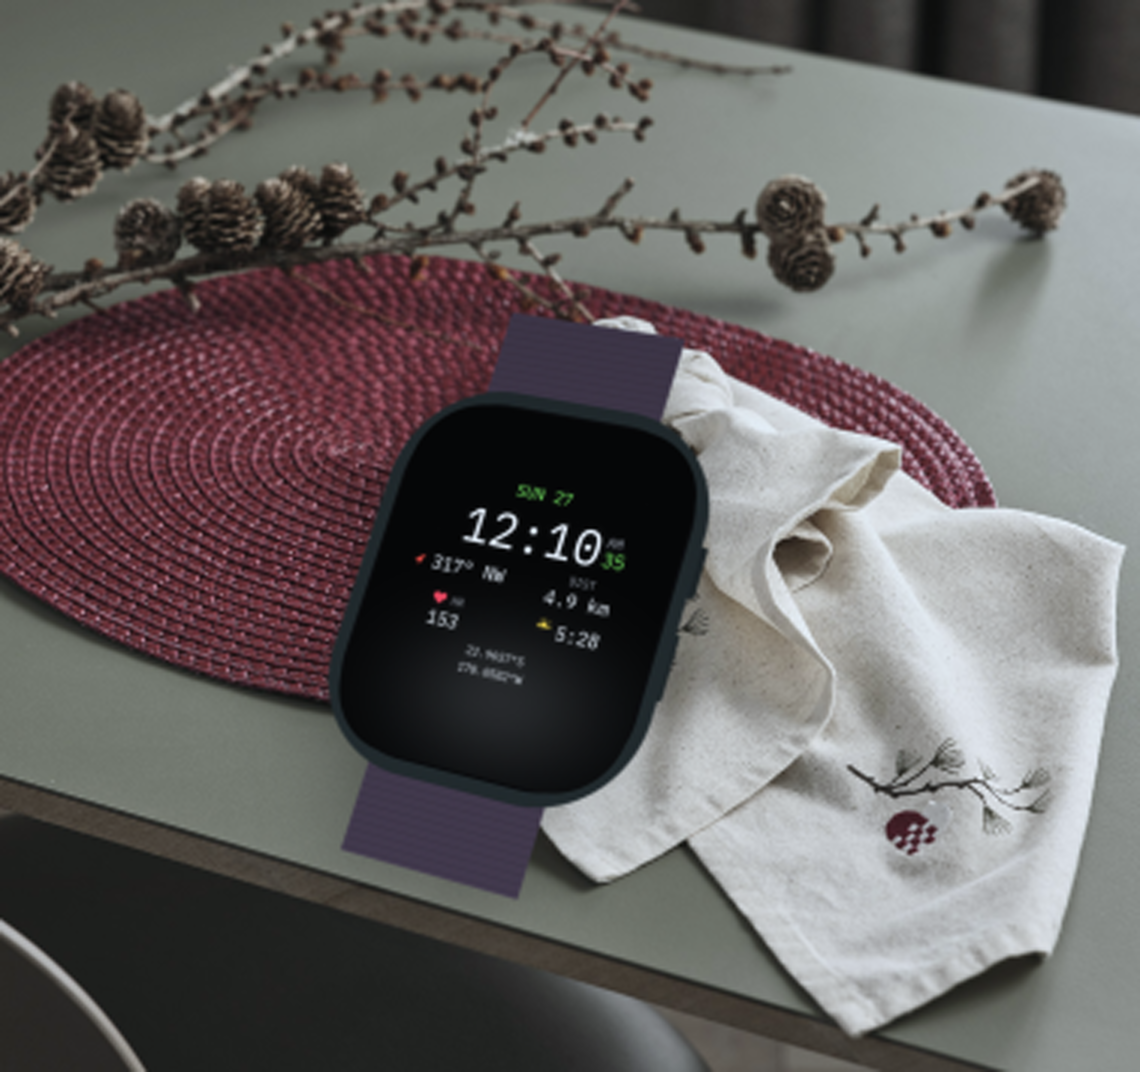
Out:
12,10
